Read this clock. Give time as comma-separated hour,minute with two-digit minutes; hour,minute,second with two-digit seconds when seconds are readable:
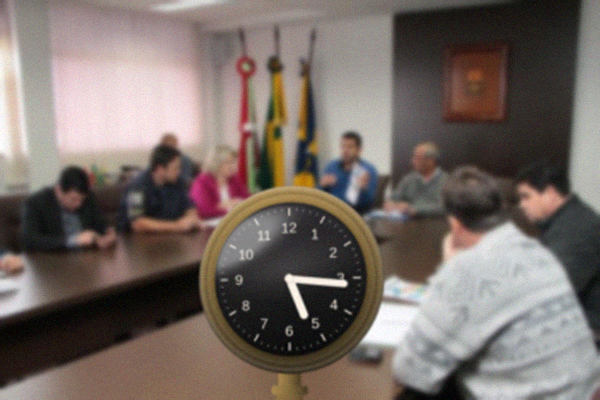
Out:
5,16
